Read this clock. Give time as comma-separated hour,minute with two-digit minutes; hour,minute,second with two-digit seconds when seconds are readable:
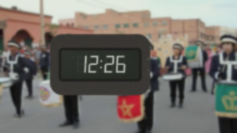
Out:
12,26
